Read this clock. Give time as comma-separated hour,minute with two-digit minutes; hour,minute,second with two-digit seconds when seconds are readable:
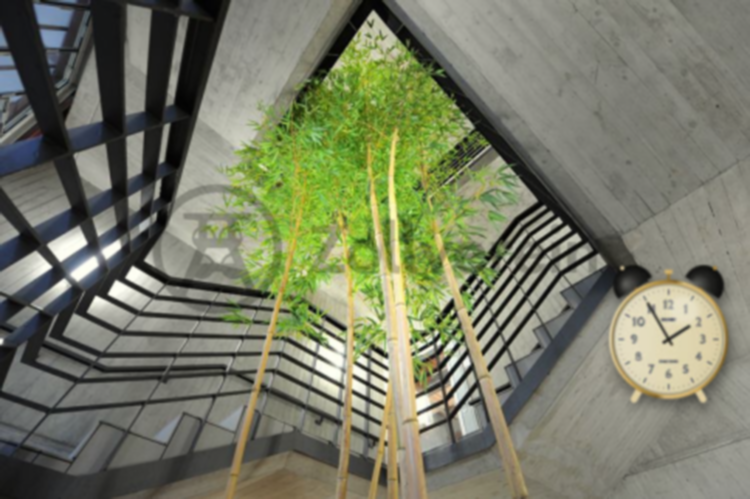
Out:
1,55
